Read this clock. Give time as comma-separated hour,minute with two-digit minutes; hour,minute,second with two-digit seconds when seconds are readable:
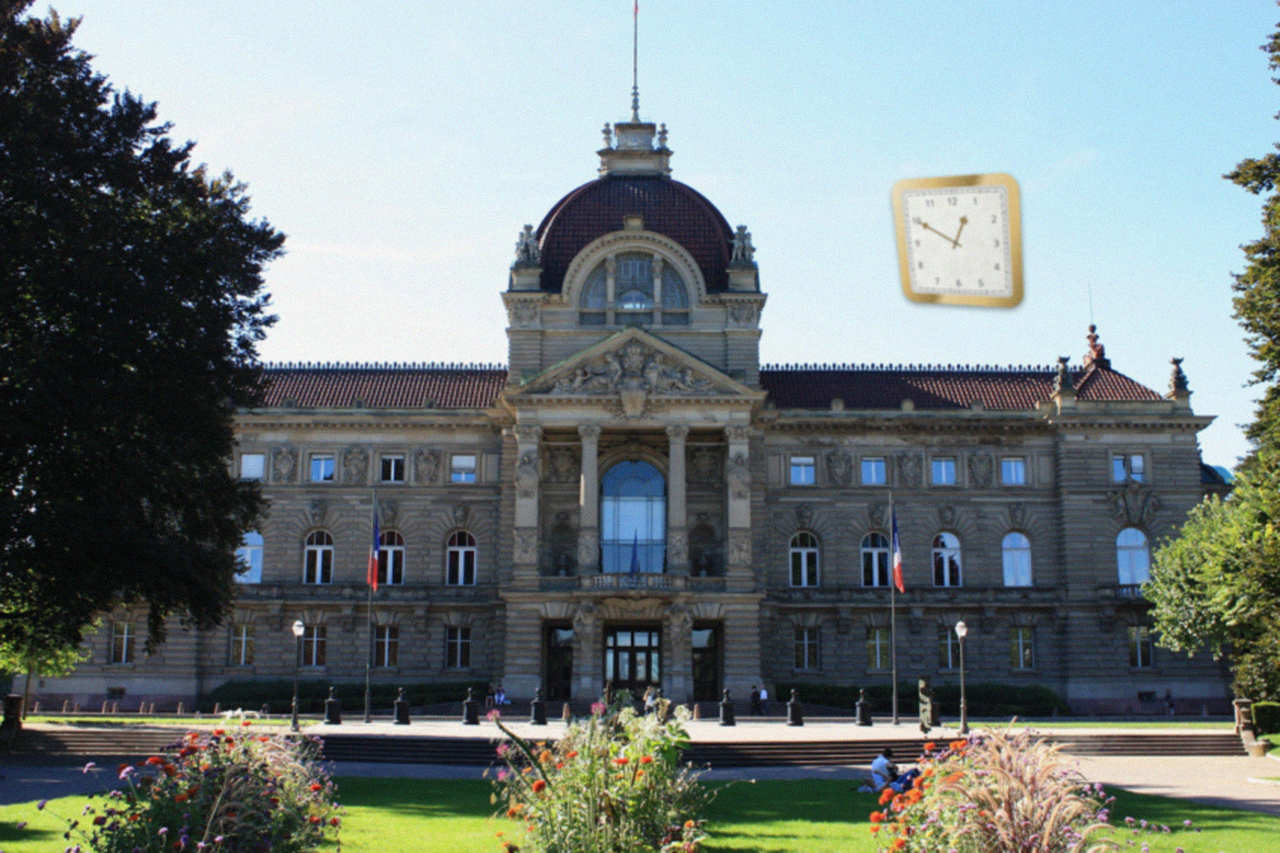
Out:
12,50
